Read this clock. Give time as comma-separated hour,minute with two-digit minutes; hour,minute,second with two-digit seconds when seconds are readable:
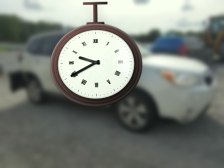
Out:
9,40
